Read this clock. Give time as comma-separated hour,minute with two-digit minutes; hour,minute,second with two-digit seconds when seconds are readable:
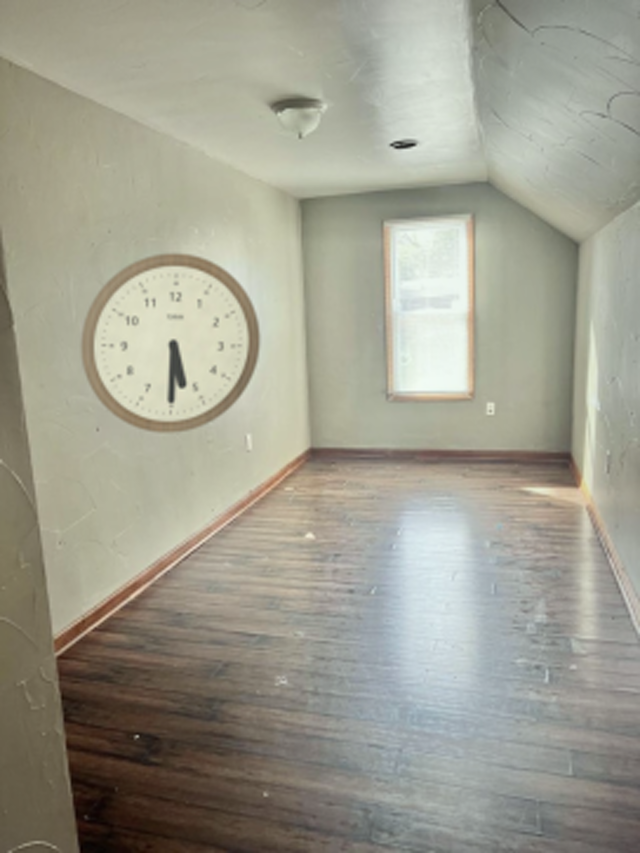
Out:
5,30
